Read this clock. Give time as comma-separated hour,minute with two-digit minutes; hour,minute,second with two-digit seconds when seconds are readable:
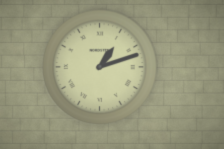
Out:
1,12
